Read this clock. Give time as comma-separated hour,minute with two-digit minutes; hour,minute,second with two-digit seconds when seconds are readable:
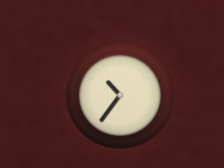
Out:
10,36
